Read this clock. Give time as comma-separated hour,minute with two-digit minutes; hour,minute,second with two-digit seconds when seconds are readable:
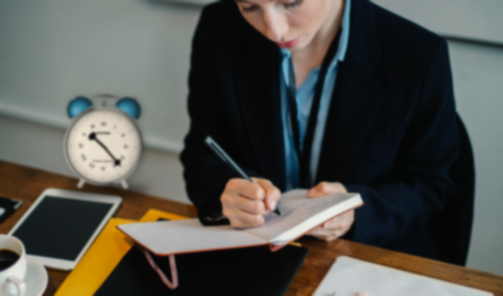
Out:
10,23
